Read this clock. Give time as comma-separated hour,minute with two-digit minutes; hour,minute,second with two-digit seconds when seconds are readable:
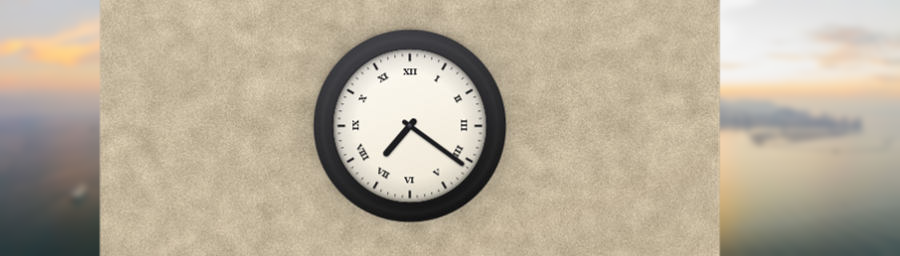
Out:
7,21
